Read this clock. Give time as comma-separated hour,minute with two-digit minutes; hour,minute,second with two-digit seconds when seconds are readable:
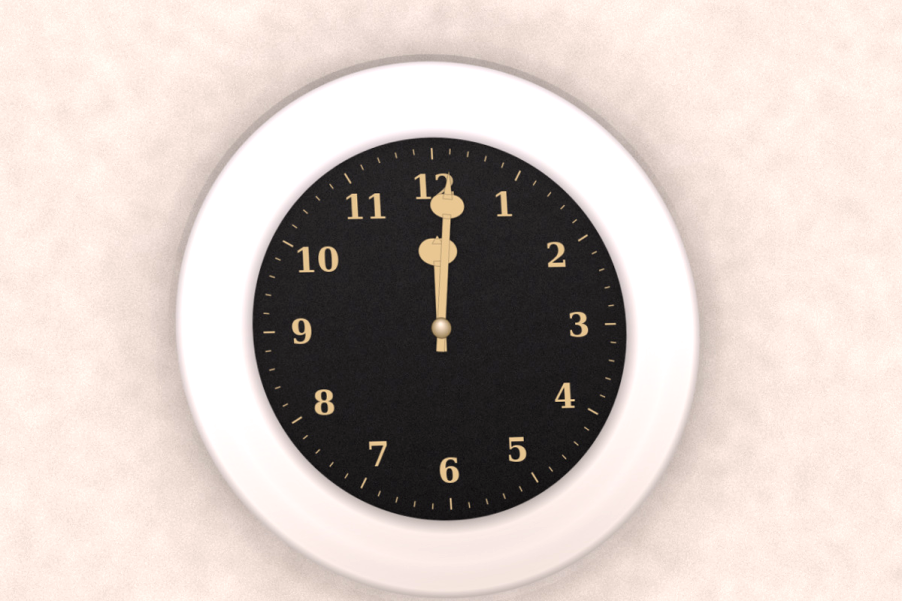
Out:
12,01
